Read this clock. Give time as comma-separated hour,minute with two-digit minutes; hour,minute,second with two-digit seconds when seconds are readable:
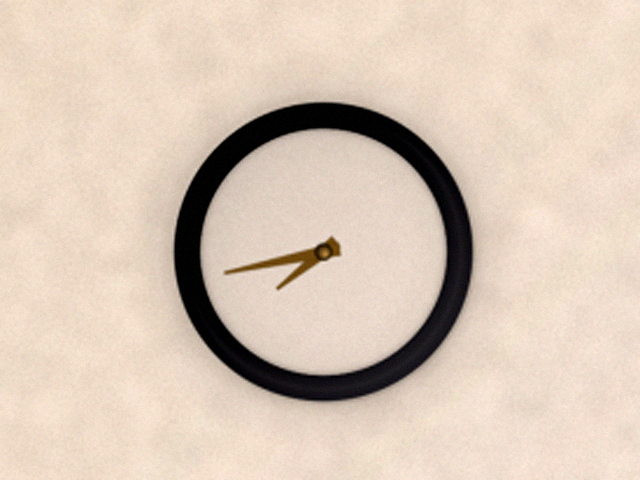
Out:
7,43
